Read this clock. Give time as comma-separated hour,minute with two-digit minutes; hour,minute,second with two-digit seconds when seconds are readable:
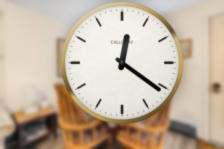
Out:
12,21
